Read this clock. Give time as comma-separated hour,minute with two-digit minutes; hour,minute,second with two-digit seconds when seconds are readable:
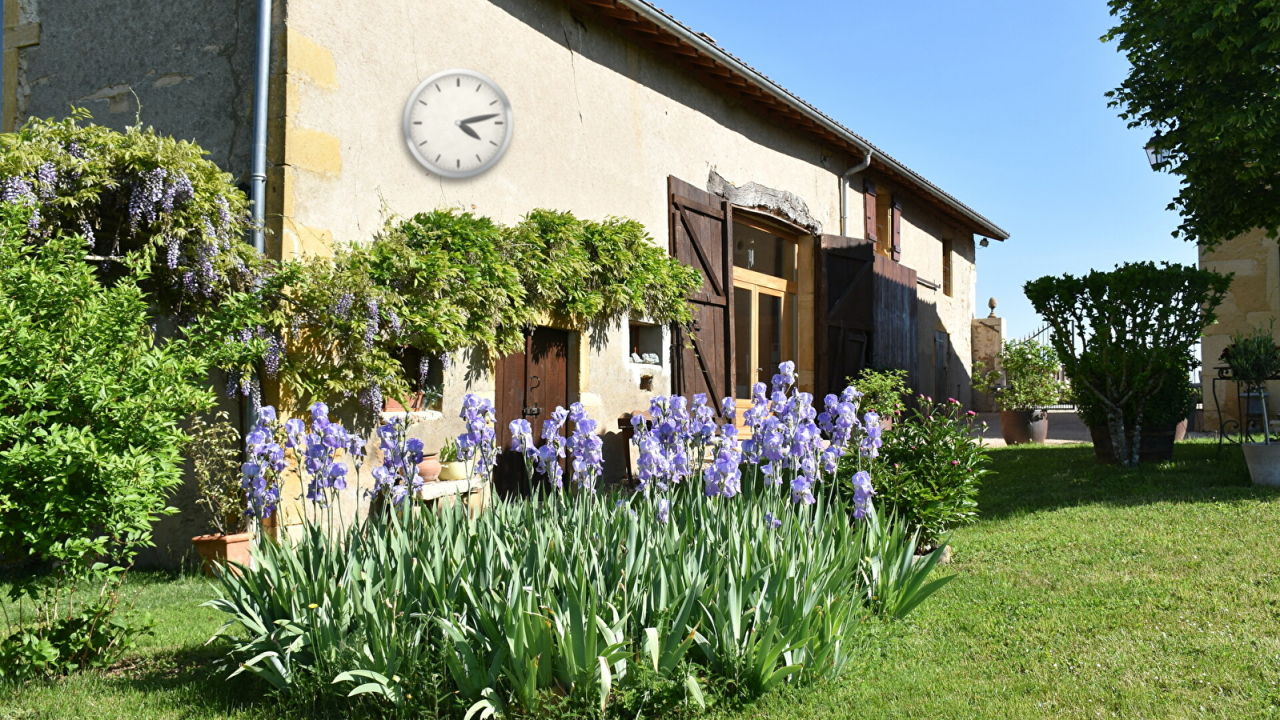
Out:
4,13
